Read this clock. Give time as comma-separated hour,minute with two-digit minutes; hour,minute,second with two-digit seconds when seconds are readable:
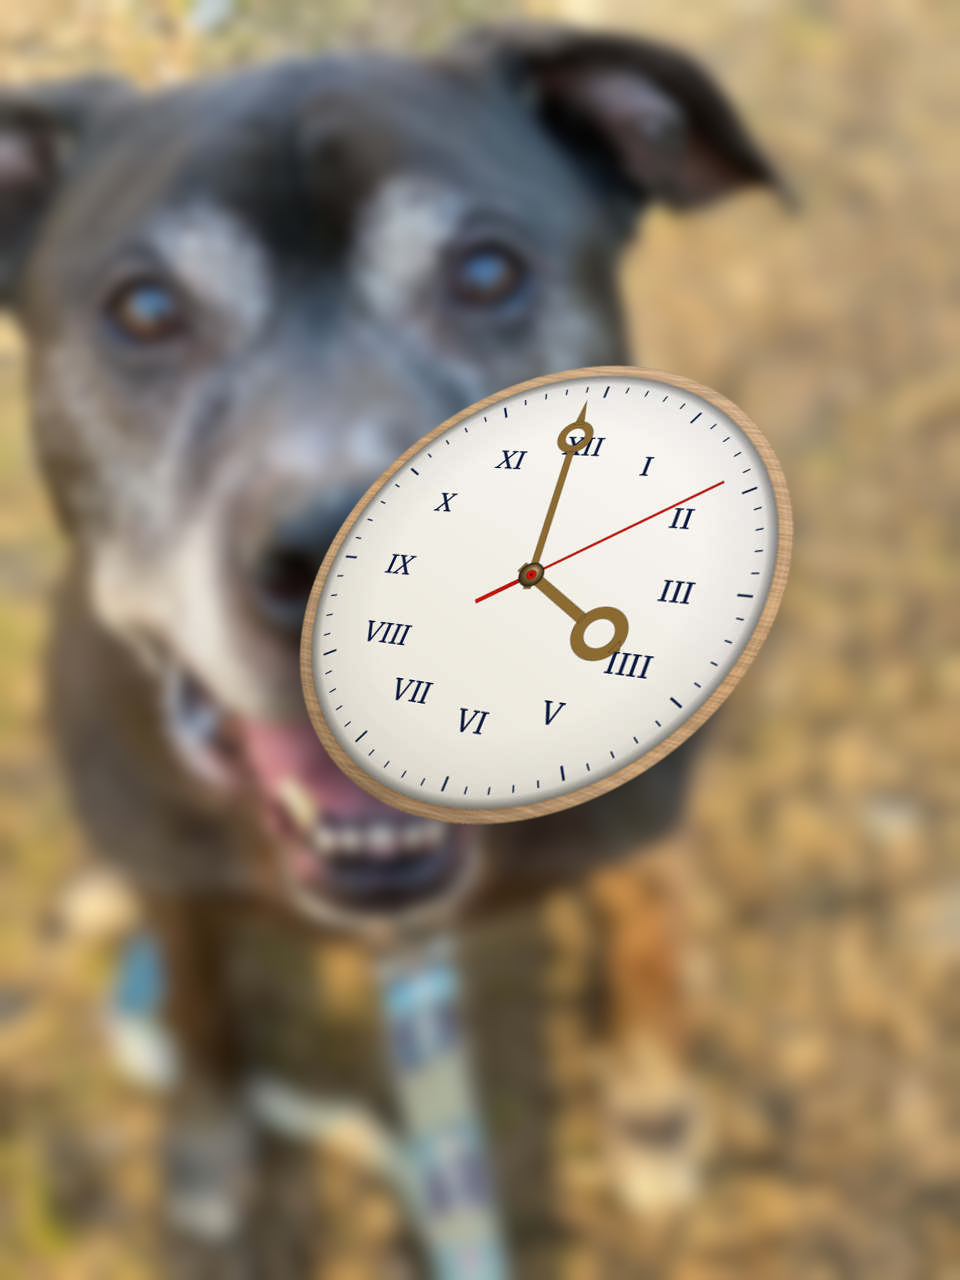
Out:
3,59,09
